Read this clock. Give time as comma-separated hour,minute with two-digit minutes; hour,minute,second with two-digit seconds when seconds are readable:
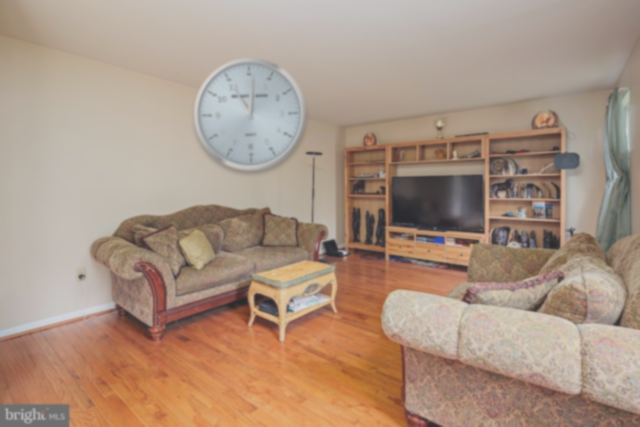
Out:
11,01
